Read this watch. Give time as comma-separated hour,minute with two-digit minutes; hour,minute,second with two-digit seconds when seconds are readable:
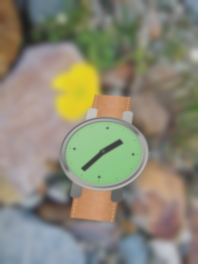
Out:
1,36
